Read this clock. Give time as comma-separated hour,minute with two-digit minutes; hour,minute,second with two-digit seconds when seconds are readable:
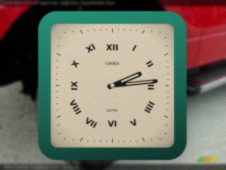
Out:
2,14
